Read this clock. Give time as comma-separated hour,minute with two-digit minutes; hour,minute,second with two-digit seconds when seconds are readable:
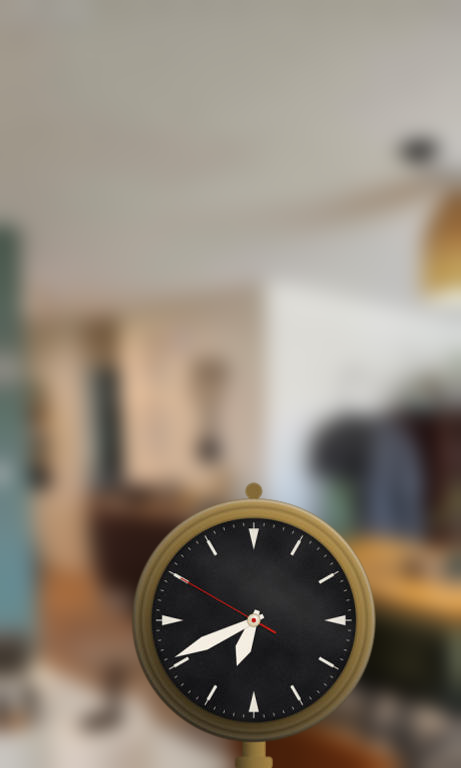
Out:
6,40,50
